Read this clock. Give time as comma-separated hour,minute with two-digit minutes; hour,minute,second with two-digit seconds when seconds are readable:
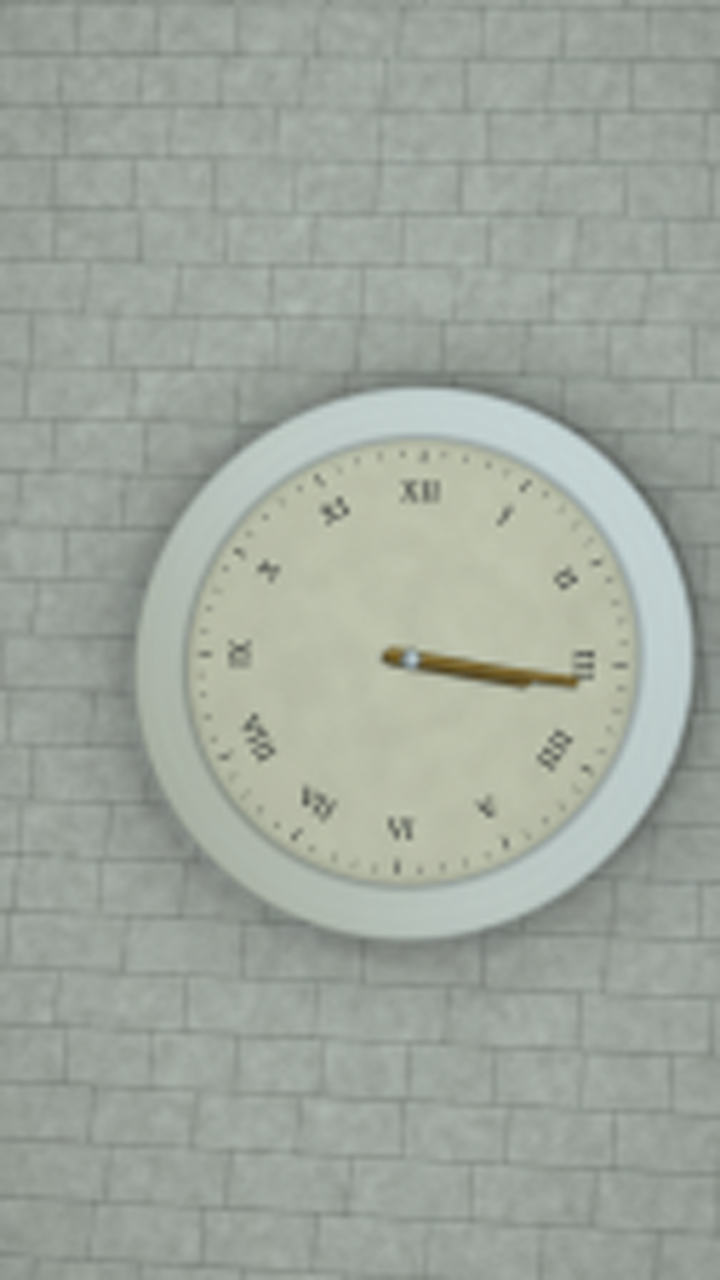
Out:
3,16
